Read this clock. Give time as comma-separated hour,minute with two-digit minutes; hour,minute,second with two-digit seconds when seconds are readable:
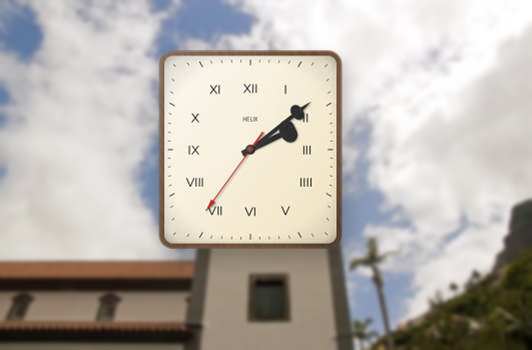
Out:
2,08,36
